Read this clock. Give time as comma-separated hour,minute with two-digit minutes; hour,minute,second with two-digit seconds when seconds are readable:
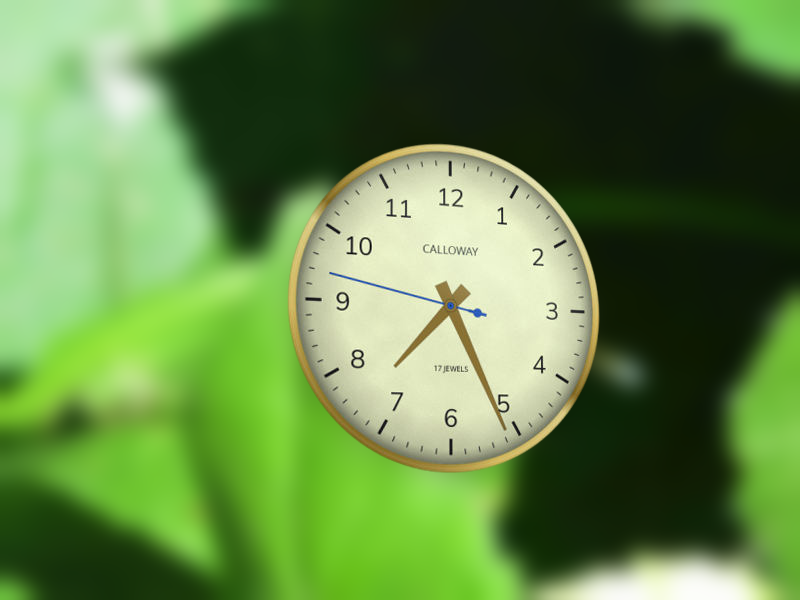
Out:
7,25,47
